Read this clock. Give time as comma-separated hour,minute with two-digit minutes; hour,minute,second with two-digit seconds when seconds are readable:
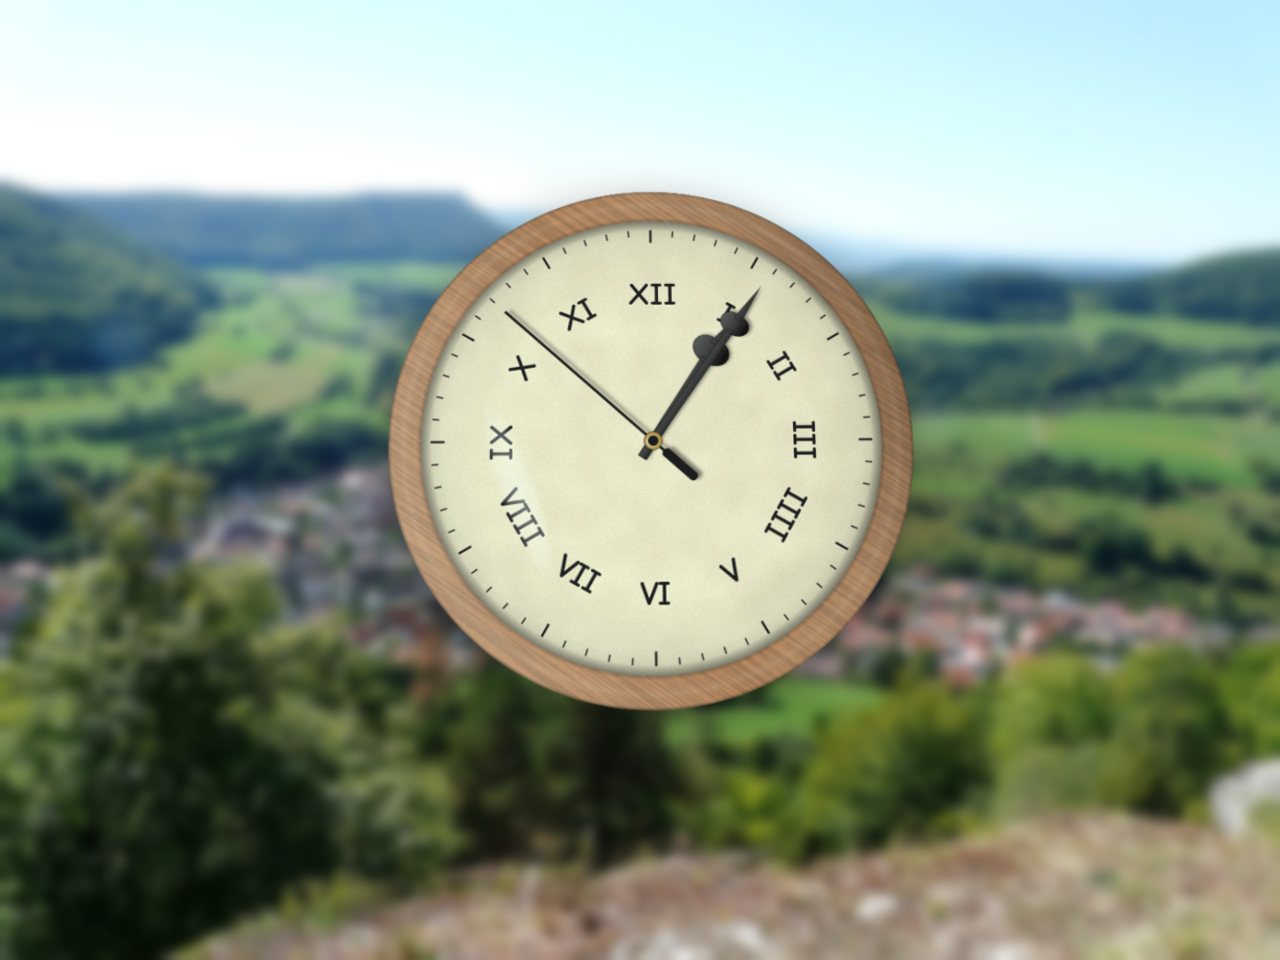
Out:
1,05,52
